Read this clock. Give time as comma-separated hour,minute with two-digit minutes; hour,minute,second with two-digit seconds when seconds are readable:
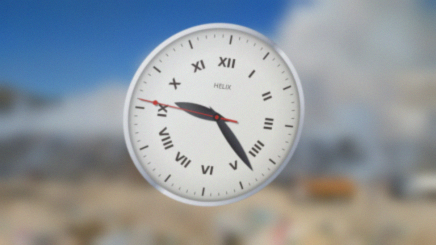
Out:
9,22,46
